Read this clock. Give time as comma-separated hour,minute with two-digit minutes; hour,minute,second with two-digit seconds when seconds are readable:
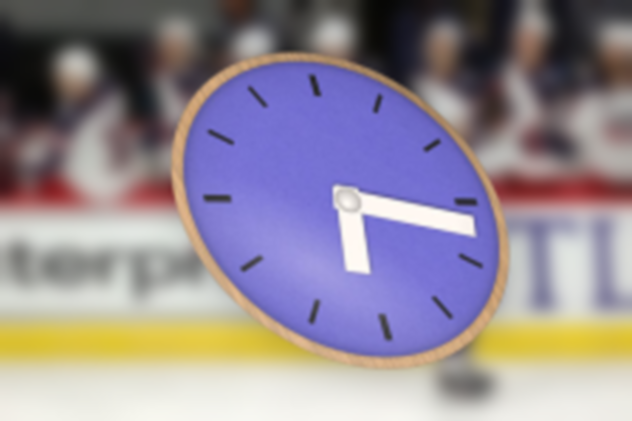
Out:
6,17
